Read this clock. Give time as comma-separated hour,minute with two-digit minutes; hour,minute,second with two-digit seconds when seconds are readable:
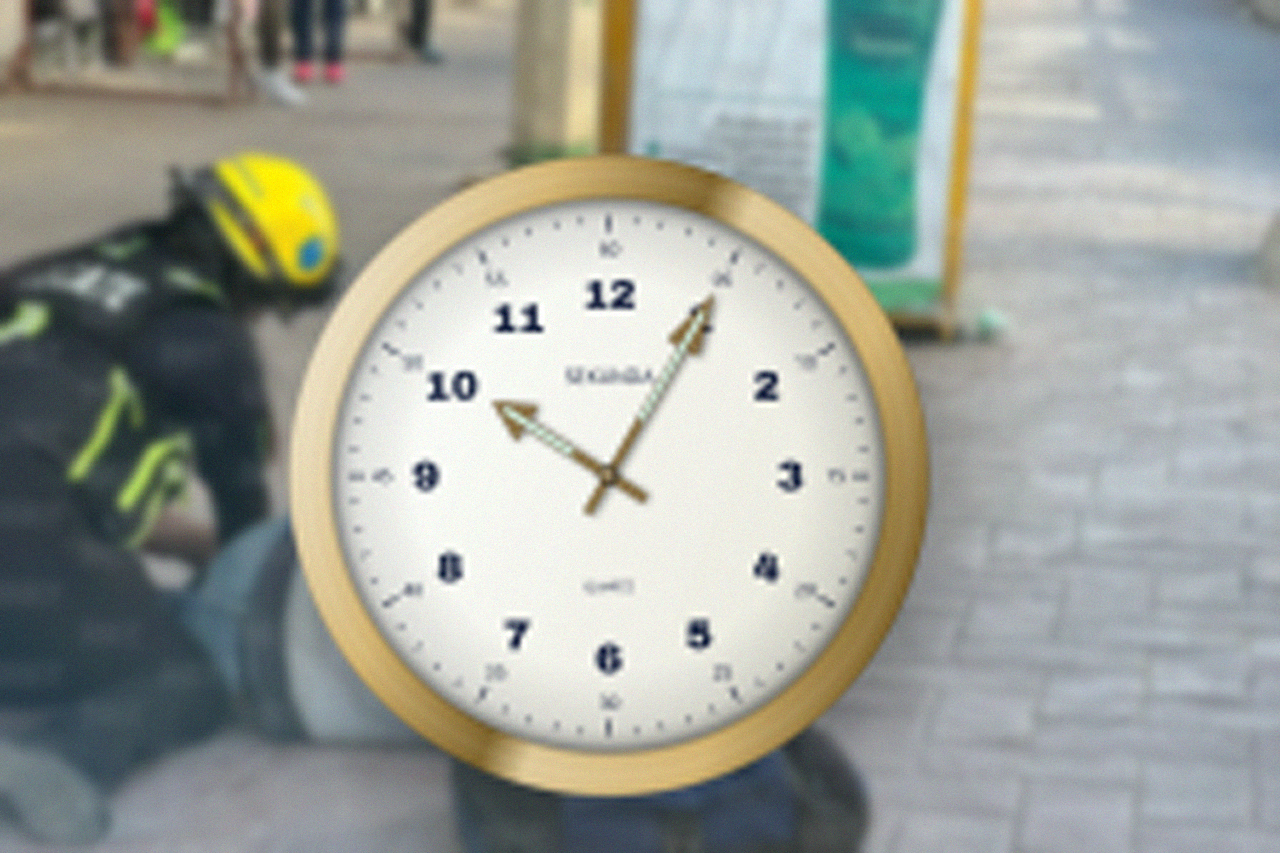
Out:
10,05
